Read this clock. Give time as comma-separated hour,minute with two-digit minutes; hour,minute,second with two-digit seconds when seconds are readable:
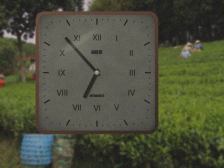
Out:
6,53
